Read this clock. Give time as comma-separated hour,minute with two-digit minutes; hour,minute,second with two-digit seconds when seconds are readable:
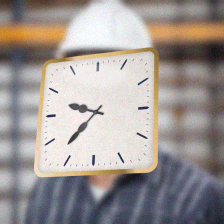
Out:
9,37
